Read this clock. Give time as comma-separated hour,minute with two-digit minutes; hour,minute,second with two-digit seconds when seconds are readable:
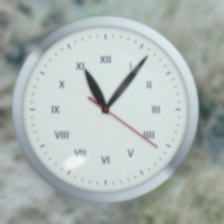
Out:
11,06,21
